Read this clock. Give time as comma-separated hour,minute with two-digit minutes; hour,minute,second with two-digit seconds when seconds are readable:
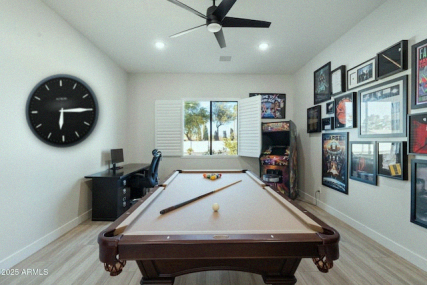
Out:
6,15
